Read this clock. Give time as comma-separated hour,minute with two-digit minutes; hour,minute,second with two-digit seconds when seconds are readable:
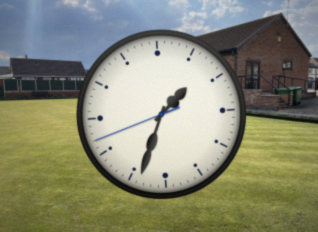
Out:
1,33,42
